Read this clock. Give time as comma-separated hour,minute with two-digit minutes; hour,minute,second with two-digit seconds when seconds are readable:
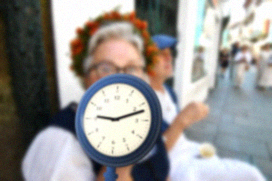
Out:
9,12
